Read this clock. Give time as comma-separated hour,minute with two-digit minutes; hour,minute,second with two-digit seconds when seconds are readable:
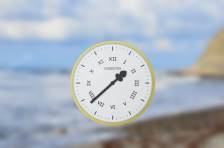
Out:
1,38
